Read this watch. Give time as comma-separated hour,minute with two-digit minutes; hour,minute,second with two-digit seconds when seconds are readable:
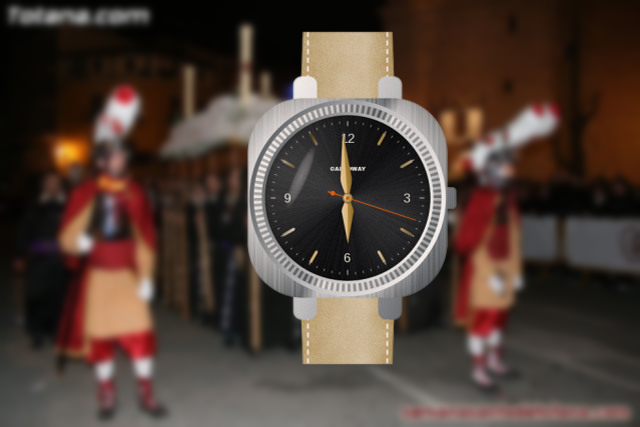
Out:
5,59,18
